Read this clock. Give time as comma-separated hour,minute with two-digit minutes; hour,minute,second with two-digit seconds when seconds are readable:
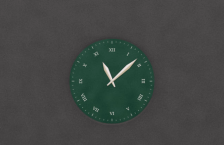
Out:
11,08
